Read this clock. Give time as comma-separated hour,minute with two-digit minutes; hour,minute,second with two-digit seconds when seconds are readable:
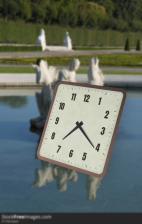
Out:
7,21
